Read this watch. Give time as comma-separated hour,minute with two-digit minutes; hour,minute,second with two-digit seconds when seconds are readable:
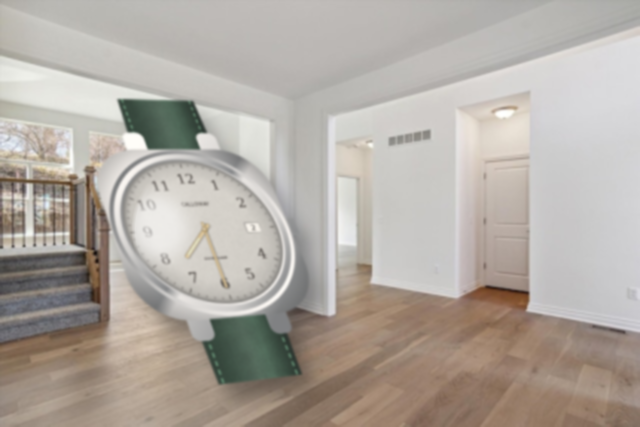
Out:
7,30
